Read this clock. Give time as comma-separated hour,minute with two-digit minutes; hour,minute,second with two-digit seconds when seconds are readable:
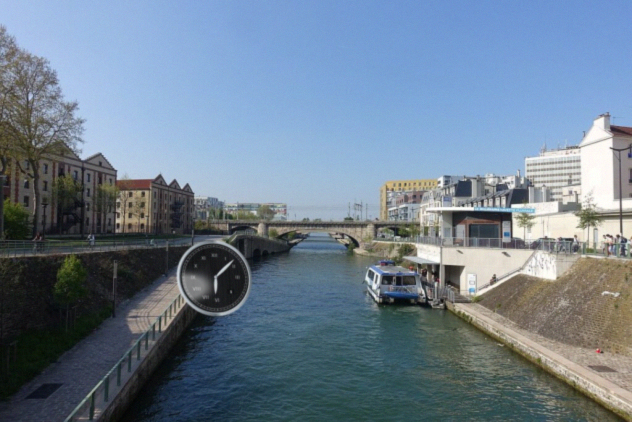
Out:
6,08
